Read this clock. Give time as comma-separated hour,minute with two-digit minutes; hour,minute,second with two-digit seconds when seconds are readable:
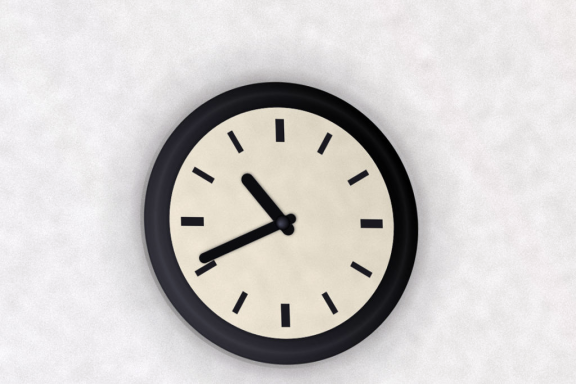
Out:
10,41
